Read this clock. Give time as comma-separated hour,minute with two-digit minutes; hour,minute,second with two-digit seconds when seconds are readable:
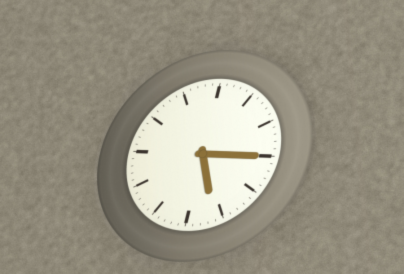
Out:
5,15
